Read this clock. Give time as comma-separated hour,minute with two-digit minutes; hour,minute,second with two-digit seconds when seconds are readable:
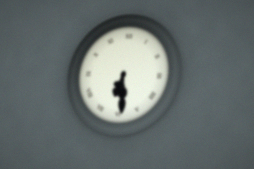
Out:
6,29
